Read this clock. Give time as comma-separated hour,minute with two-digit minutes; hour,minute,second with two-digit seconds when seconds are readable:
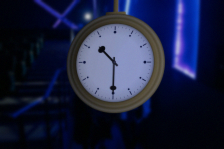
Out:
10,30
